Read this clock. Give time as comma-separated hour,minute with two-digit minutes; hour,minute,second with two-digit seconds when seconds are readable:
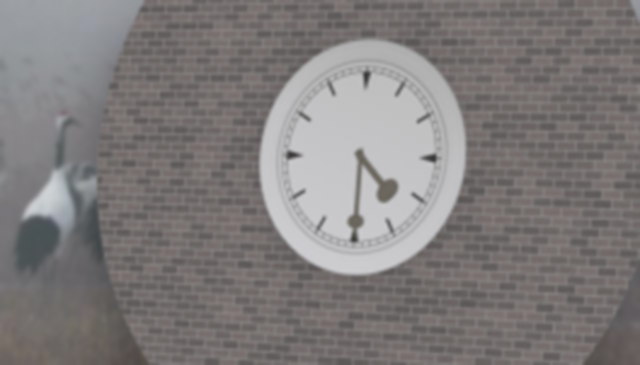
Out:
4,30
